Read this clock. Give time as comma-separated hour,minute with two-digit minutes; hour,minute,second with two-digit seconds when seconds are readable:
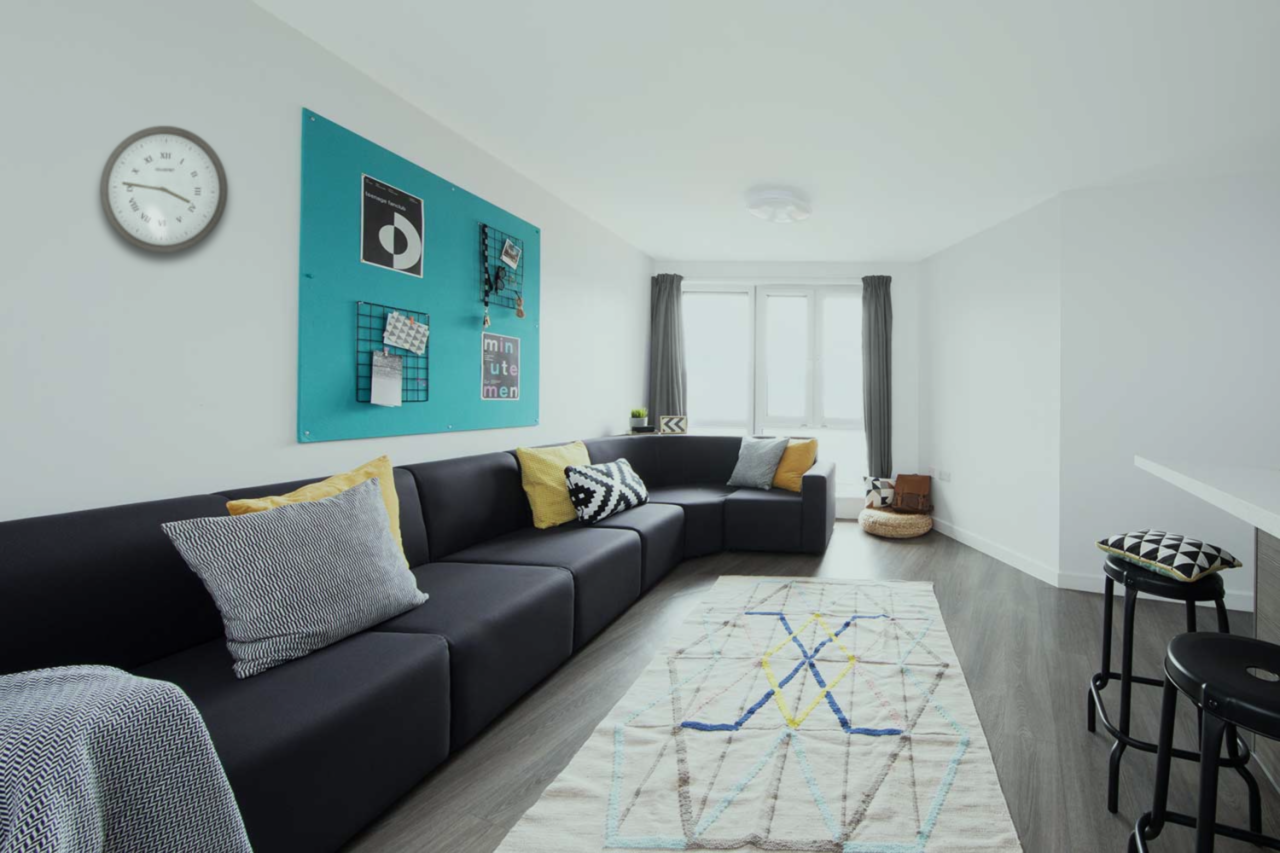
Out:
3,46
